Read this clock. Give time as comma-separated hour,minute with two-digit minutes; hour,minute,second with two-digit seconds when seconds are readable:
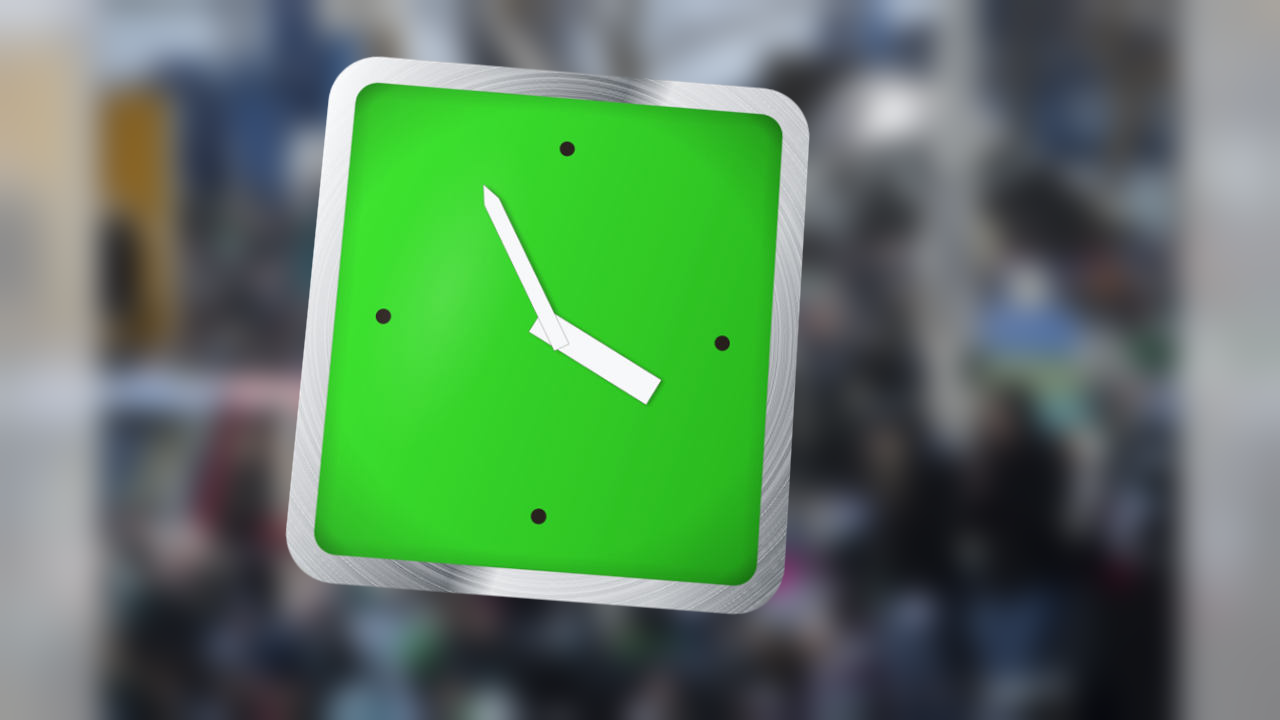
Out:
3,55
